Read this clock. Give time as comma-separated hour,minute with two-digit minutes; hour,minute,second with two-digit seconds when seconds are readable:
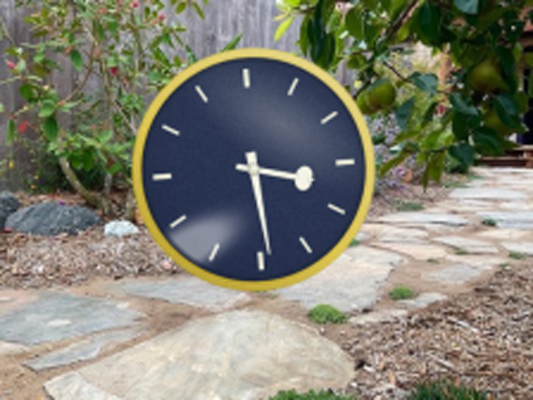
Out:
3,29
